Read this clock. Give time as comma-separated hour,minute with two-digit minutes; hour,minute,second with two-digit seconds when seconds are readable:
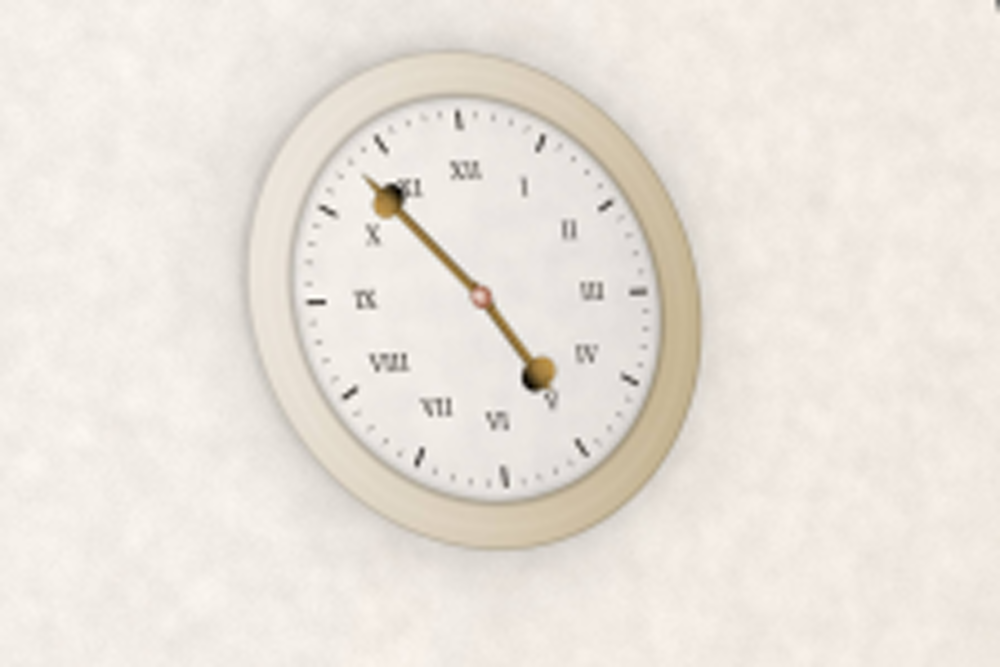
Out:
4,53
